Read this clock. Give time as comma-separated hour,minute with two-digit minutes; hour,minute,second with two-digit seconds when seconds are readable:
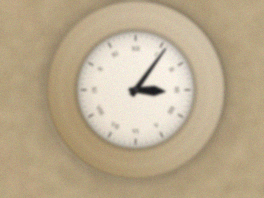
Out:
3,06
